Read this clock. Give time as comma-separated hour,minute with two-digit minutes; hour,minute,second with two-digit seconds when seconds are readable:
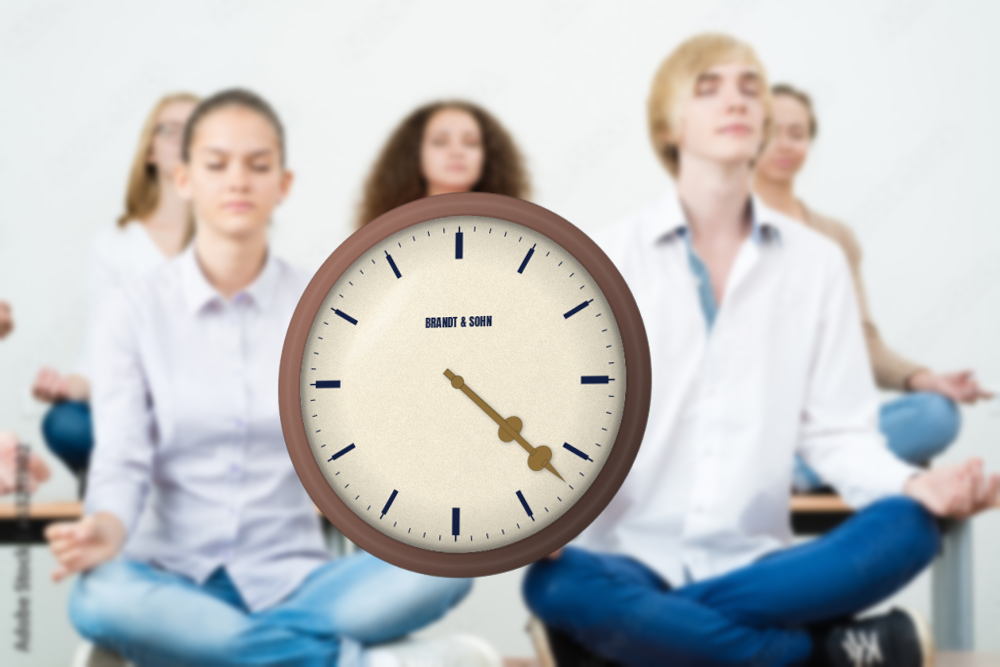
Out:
4,22
